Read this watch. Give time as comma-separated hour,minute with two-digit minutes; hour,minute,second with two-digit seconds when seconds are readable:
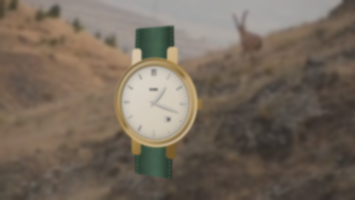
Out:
1,18
